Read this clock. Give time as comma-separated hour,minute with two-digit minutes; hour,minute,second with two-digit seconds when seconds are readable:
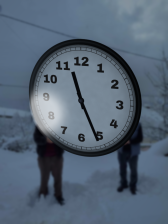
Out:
11,26
